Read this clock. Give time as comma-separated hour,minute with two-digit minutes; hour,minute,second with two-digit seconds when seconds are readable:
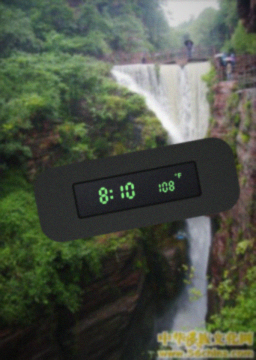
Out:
8,10
